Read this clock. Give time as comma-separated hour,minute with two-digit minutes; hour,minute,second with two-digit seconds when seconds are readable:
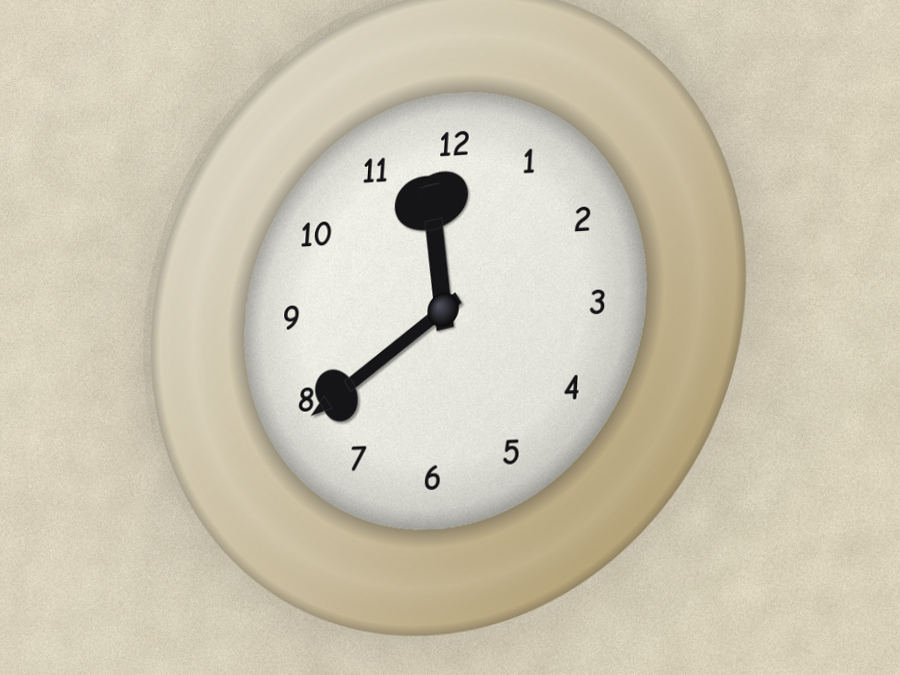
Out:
11,39
